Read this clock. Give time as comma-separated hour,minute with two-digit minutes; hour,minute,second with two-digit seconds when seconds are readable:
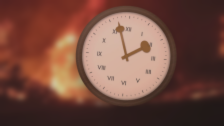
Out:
1,57
